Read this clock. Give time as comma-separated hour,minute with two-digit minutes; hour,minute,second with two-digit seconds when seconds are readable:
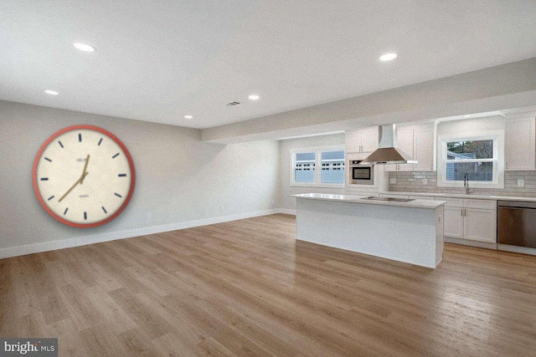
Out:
12,38
